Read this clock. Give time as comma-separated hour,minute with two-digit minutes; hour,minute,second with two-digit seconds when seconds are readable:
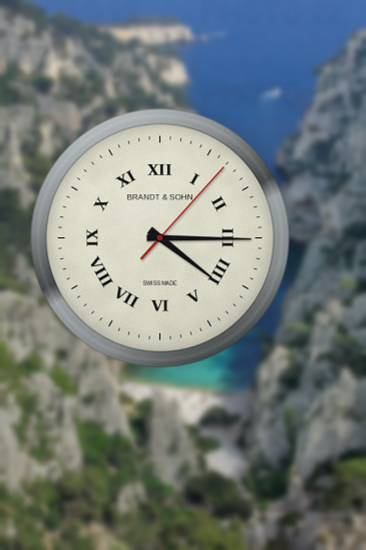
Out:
4,15,07
